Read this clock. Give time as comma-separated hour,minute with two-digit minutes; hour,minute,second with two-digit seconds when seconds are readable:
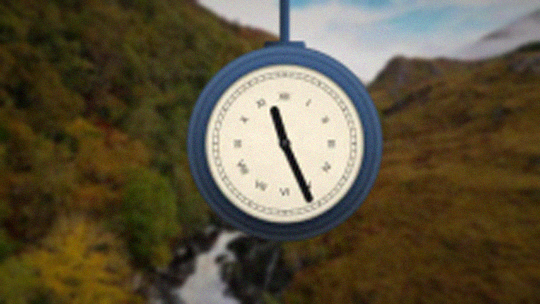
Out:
11,26
